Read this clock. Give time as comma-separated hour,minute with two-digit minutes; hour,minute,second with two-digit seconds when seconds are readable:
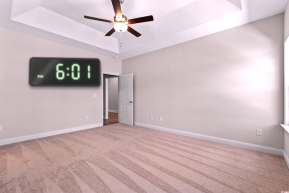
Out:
6,01
